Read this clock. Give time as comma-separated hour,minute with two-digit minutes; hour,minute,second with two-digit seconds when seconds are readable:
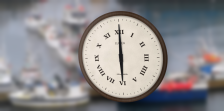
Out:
6,00
